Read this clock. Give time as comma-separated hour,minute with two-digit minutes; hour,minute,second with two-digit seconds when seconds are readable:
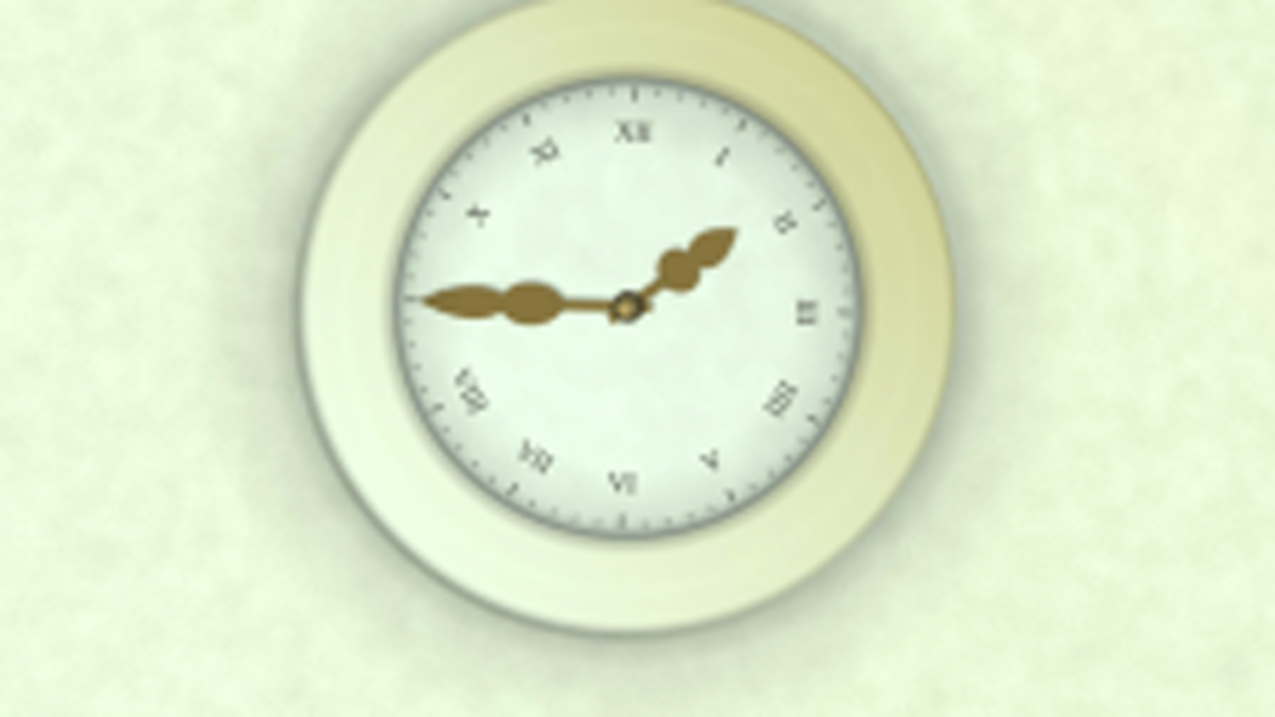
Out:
1,45
